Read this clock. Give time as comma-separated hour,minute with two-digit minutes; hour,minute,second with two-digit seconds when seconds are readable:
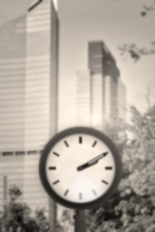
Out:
2,10
